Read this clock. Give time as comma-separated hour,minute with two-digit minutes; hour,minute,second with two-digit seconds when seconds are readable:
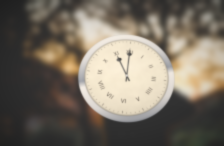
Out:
11,00
